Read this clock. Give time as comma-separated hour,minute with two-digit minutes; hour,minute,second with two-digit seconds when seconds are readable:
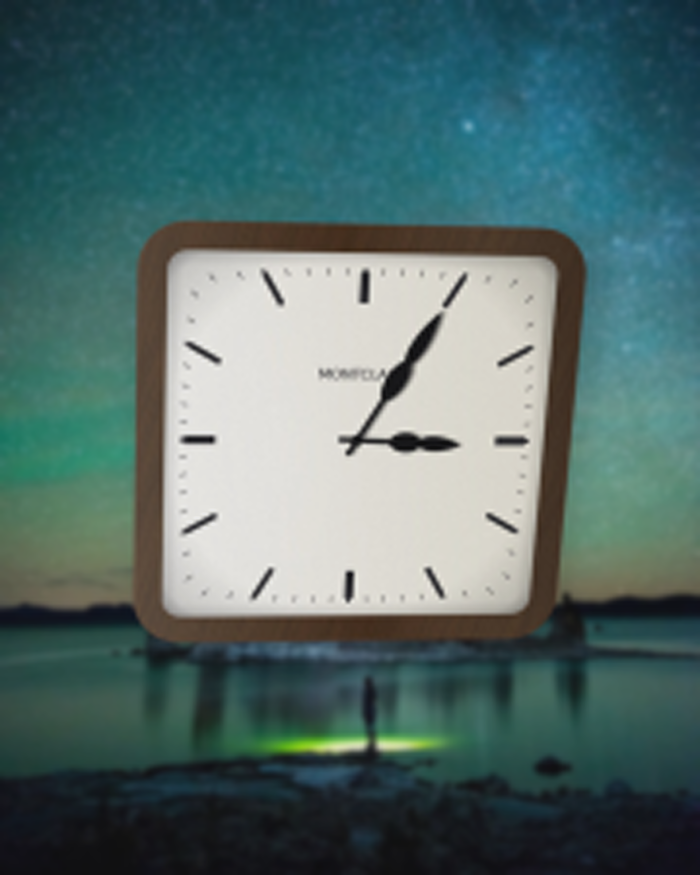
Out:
3,05
